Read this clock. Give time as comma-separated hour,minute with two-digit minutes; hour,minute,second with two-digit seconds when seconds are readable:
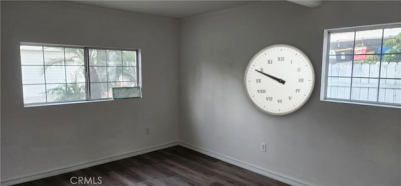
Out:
9,49
